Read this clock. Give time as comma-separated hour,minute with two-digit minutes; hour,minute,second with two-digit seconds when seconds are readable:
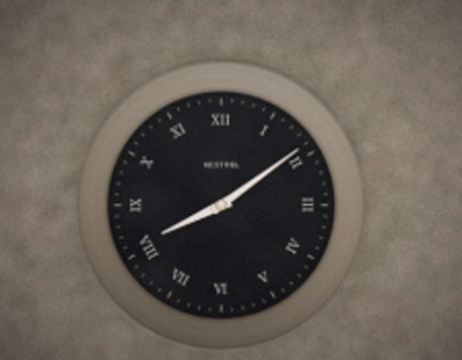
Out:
8,09
